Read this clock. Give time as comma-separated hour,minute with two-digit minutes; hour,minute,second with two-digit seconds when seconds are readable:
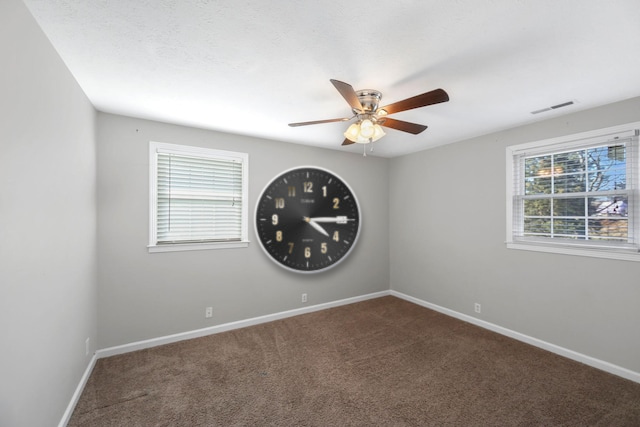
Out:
4,15
